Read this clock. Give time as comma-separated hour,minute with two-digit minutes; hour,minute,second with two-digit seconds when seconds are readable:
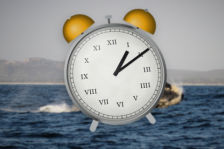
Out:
1,10
